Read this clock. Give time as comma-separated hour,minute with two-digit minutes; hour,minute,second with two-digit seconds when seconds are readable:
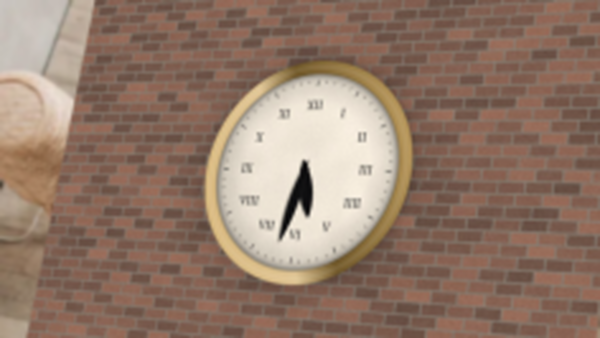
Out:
5,32
